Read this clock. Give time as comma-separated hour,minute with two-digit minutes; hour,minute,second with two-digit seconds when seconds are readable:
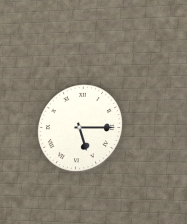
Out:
5,15
